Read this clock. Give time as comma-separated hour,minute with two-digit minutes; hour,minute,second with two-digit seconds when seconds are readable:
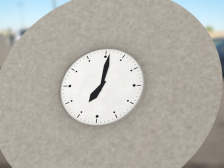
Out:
7,01
